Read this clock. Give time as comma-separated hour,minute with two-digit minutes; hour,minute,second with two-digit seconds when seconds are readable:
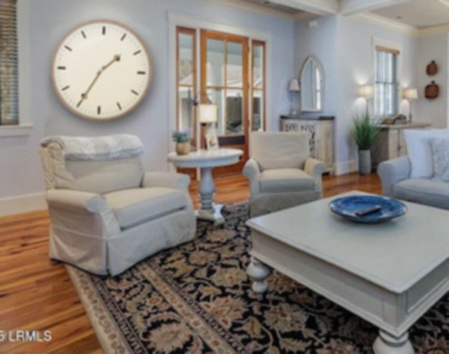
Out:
1,35
